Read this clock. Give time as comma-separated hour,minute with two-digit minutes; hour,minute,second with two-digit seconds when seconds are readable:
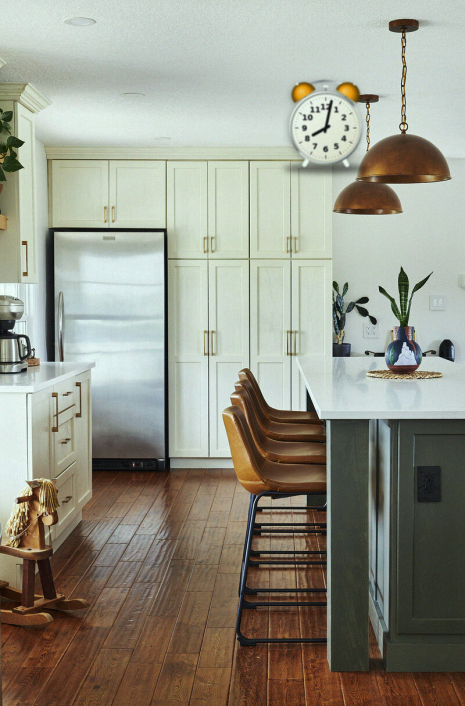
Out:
8,02
